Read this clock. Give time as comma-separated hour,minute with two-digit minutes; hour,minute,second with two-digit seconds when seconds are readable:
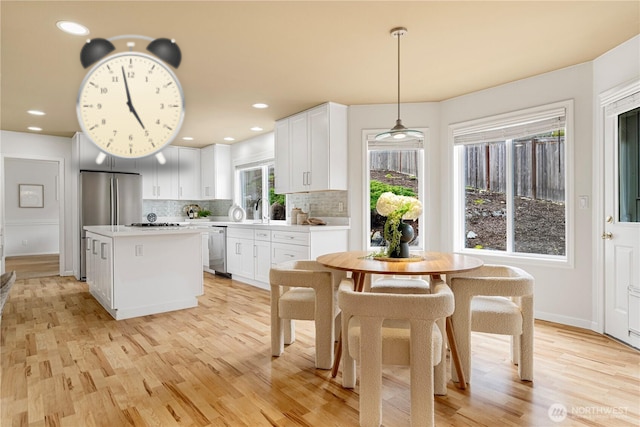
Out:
4,58
